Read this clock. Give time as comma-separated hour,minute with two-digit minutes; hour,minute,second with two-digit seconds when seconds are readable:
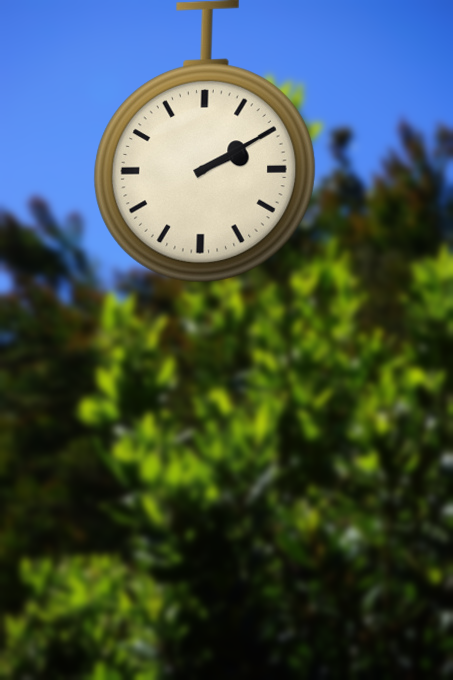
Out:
2,10
